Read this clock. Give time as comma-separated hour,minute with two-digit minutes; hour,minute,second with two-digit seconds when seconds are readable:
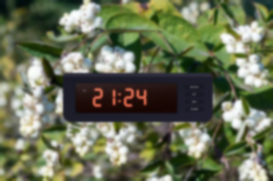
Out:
21,24
